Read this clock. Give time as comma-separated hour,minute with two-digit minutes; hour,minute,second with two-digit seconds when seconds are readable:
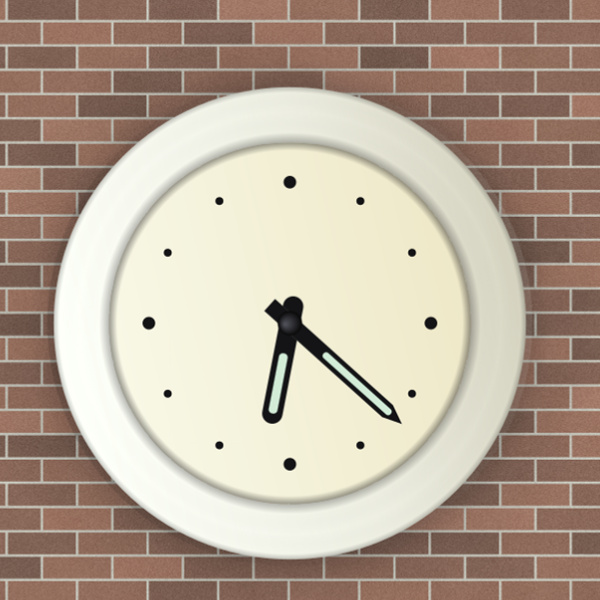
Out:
6,22
